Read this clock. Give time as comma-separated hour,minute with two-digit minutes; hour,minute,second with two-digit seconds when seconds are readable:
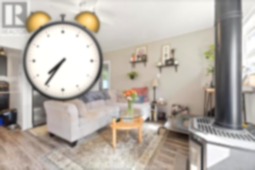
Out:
7,36
